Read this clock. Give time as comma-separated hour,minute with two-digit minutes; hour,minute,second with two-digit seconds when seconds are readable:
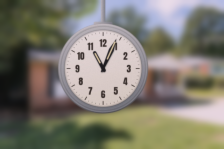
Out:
11,04
